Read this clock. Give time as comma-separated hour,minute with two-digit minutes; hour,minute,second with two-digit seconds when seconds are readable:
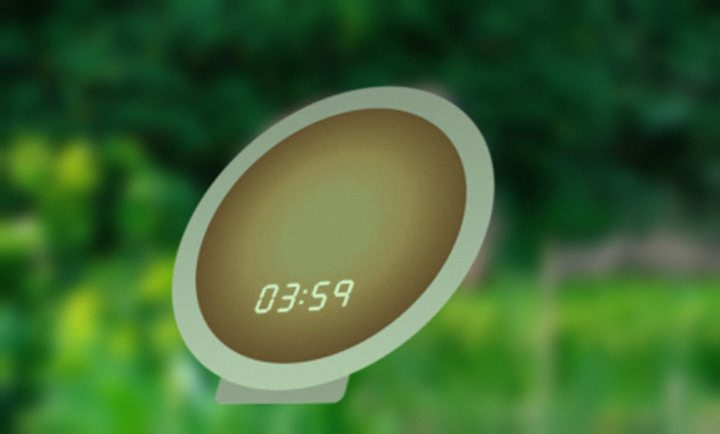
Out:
3,59
